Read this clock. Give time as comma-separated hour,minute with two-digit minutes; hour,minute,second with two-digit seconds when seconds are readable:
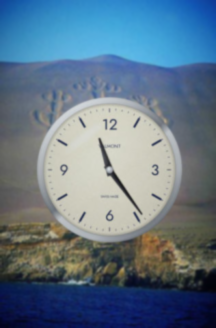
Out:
11,24
